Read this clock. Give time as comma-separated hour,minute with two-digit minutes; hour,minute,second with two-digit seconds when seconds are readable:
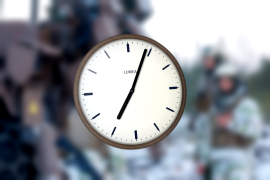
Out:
7,04
